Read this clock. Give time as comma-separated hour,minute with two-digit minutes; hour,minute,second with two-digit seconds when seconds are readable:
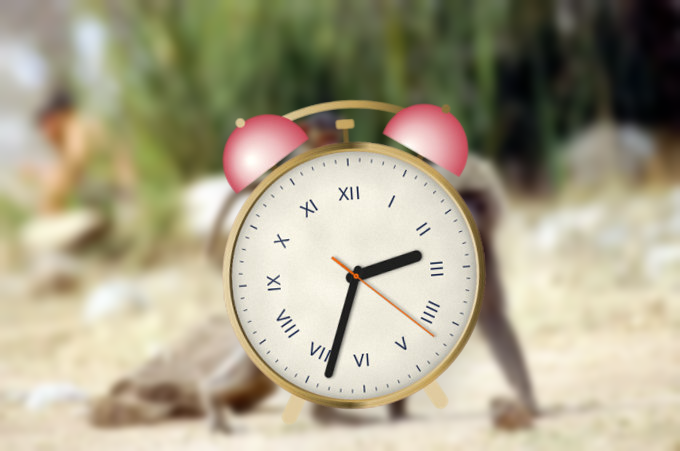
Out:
2,33,22
